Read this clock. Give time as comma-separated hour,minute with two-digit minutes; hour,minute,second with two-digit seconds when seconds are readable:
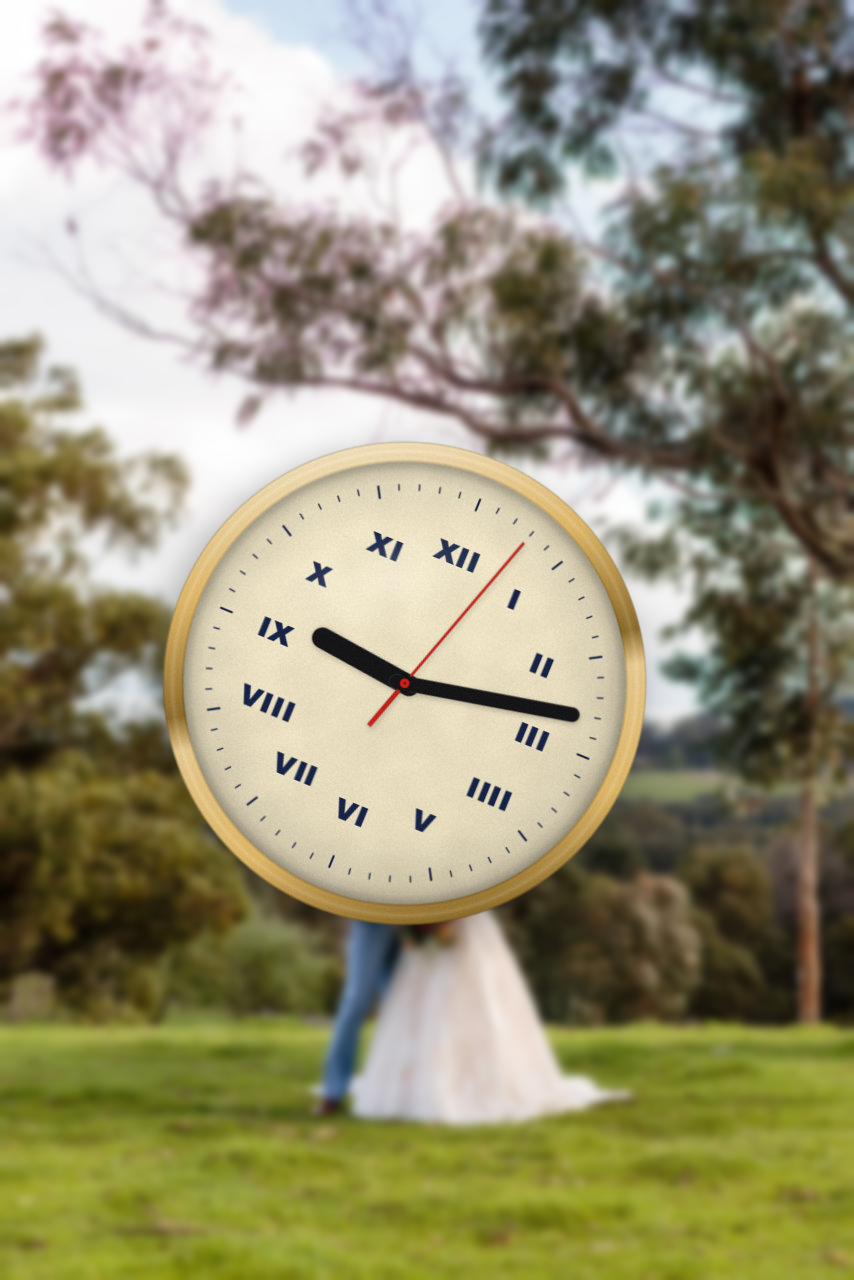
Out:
9,13,03
